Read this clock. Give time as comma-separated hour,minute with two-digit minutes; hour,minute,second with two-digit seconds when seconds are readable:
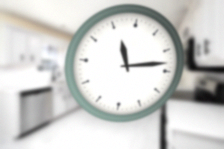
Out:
11,13
